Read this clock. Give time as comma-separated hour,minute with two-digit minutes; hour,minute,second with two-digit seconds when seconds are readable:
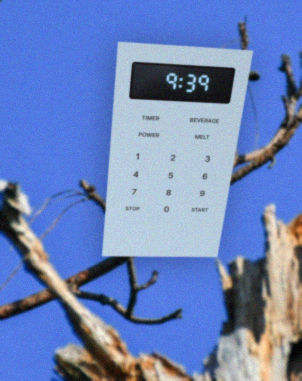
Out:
9,39
